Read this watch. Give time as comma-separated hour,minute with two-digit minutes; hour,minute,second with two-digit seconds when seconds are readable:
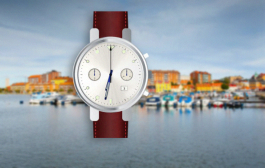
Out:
6,32
